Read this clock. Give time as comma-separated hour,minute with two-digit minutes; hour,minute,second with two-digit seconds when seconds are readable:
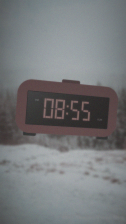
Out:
8,55
